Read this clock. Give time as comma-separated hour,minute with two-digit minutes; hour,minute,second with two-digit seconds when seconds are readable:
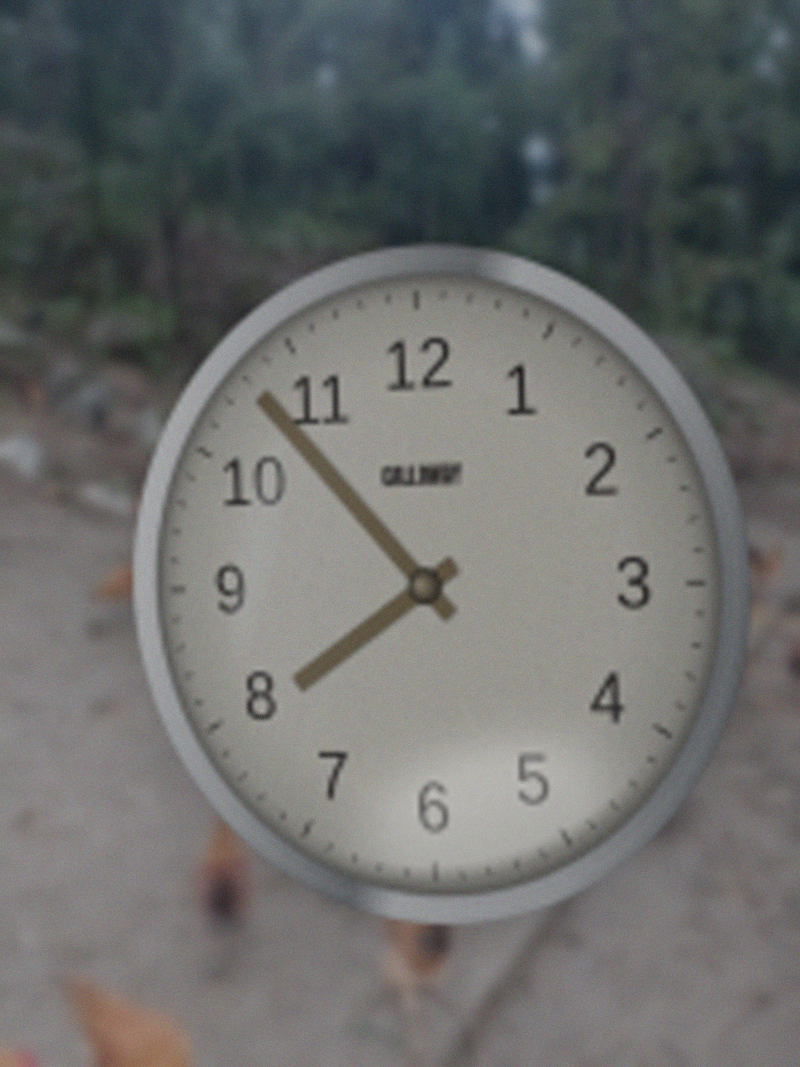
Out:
7,53
